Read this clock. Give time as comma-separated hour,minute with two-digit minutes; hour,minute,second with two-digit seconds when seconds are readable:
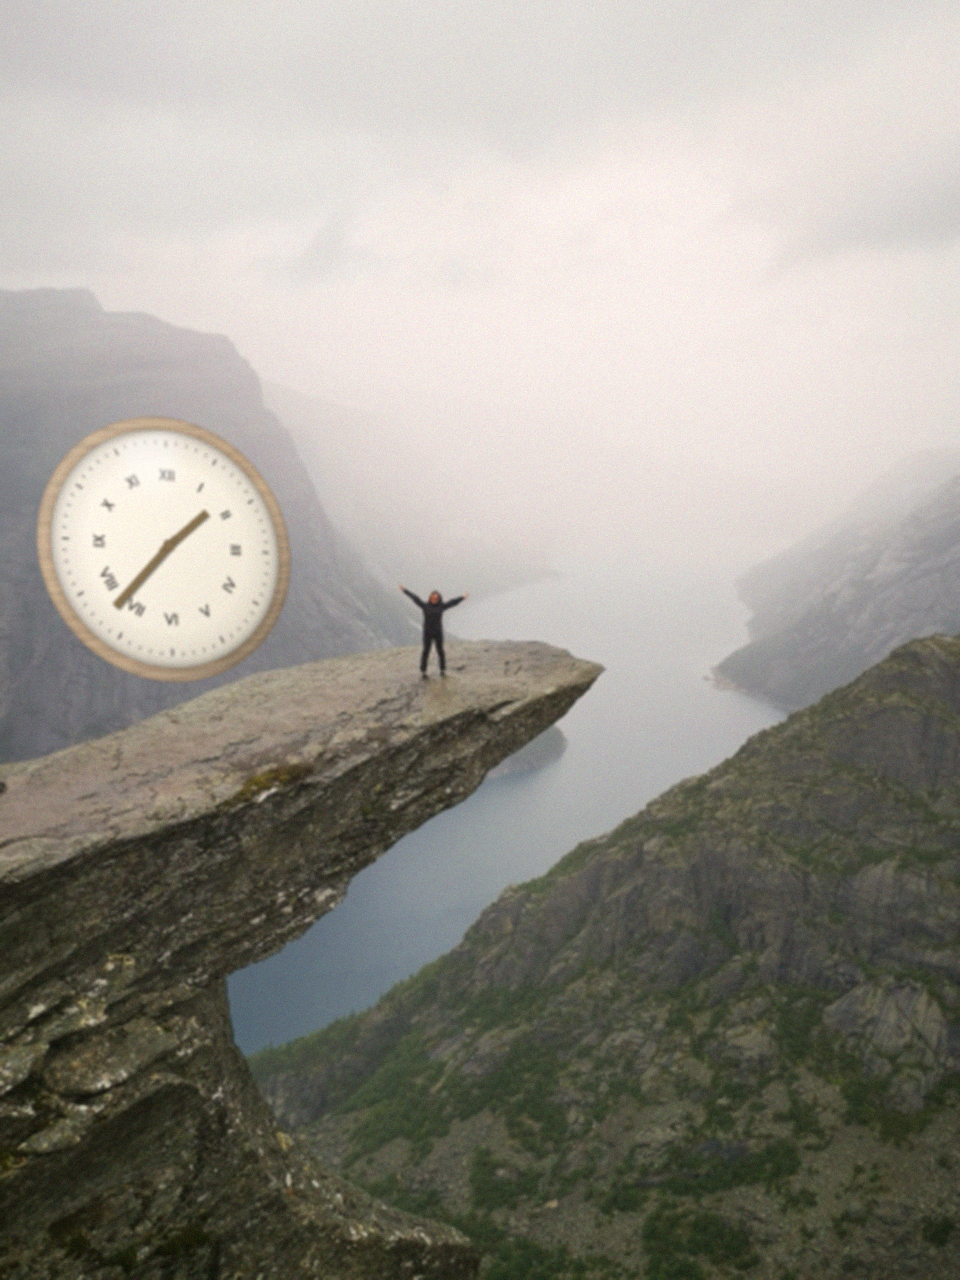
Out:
1,37
